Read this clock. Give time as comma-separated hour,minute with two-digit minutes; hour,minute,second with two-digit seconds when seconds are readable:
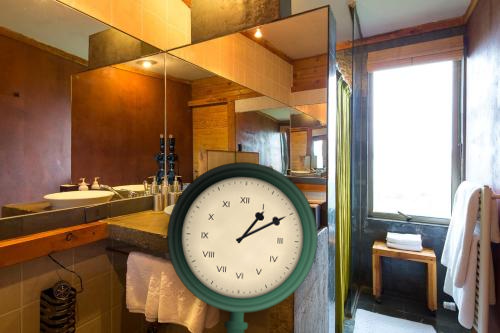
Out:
1,10
